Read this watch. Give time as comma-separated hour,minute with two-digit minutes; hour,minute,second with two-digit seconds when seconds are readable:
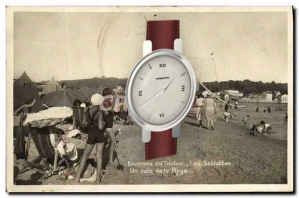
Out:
1,40
